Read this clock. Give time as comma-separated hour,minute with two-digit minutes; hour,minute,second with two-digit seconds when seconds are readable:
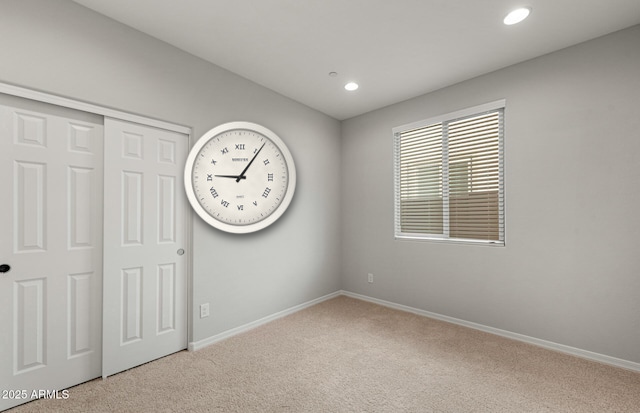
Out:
9,06
